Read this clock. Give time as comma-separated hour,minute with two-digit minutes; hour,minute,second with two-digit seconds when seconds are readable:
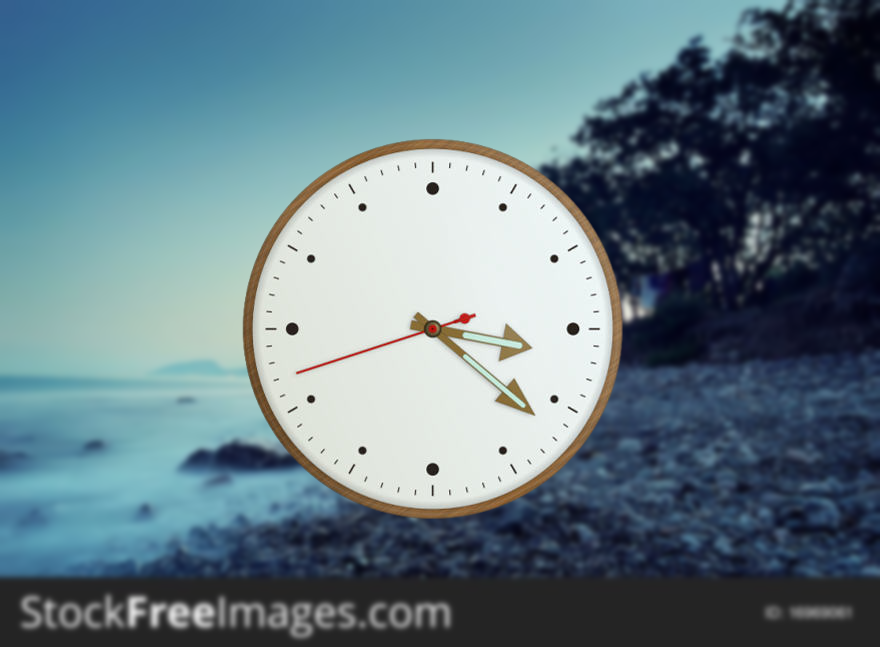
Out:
3,21,42
